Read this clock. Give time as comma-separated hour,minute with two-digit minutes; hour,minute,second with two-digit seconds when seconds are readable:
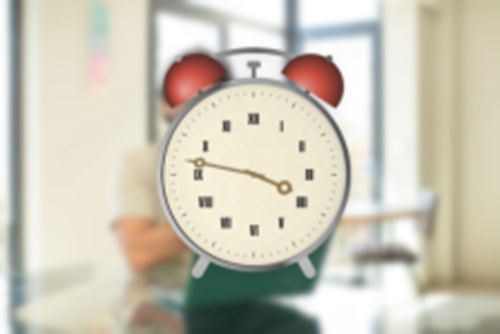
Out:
3,47
